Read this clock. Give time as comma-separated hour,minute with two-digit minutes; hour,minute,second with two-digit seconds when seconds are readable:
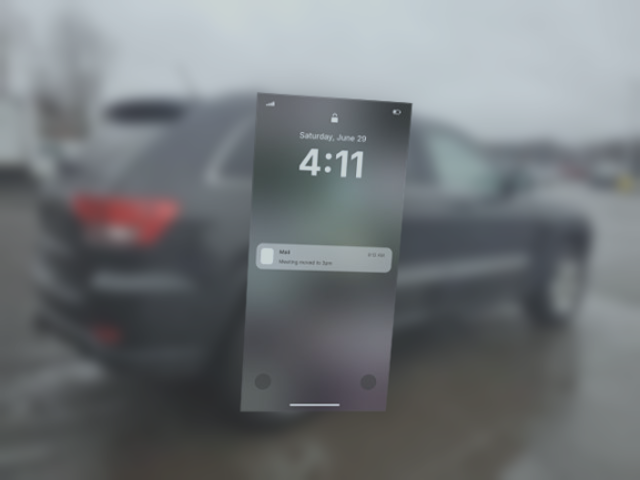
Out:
4,11
